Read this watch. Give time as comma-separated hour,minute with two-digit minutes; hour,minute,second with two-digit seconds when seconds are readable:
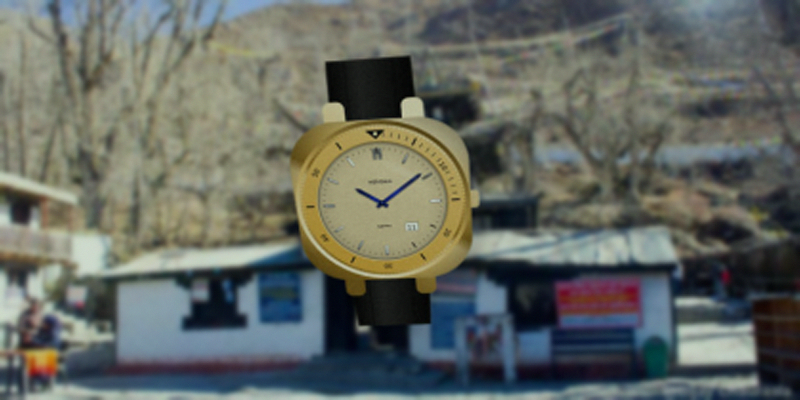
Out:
10,09
